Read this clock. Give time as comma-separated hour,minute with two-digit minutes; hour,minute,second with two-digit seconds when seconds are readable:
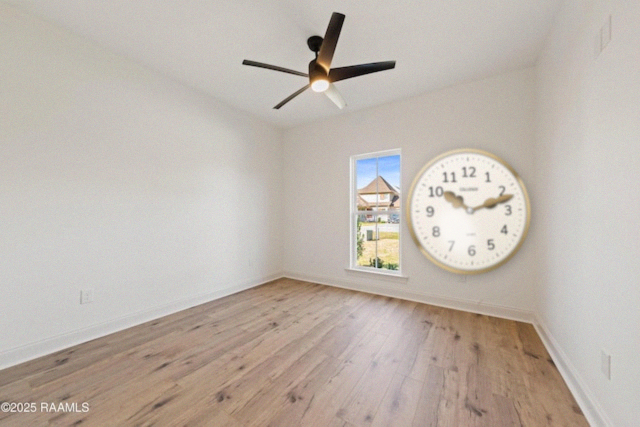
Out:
10,12
